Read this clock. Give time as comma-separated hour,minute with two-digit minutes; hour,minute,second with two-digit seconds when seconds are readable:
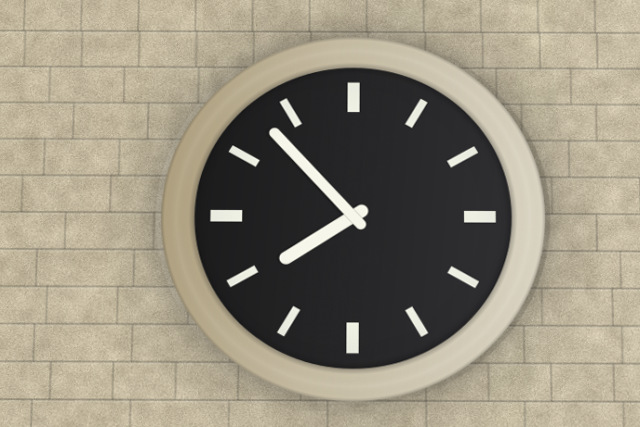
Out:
7,53
